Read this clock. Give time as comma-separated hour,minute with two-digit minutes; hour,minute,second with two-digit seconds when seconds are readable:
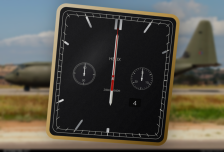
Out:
6,00
